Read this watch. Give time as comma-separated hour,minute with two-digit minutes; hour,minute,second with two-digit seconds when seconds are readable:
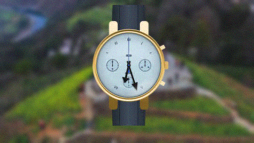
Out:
6,27
